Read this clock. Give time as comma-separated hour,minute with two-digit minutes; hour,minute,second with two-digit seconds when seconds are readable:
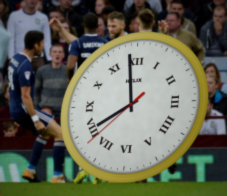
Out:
7,58,38
